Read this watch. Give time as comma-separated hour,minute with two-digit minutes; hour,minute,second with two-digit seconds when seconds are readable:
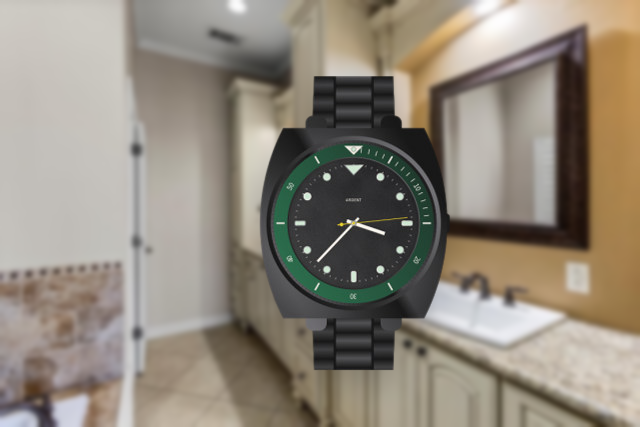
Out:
3,37,14
